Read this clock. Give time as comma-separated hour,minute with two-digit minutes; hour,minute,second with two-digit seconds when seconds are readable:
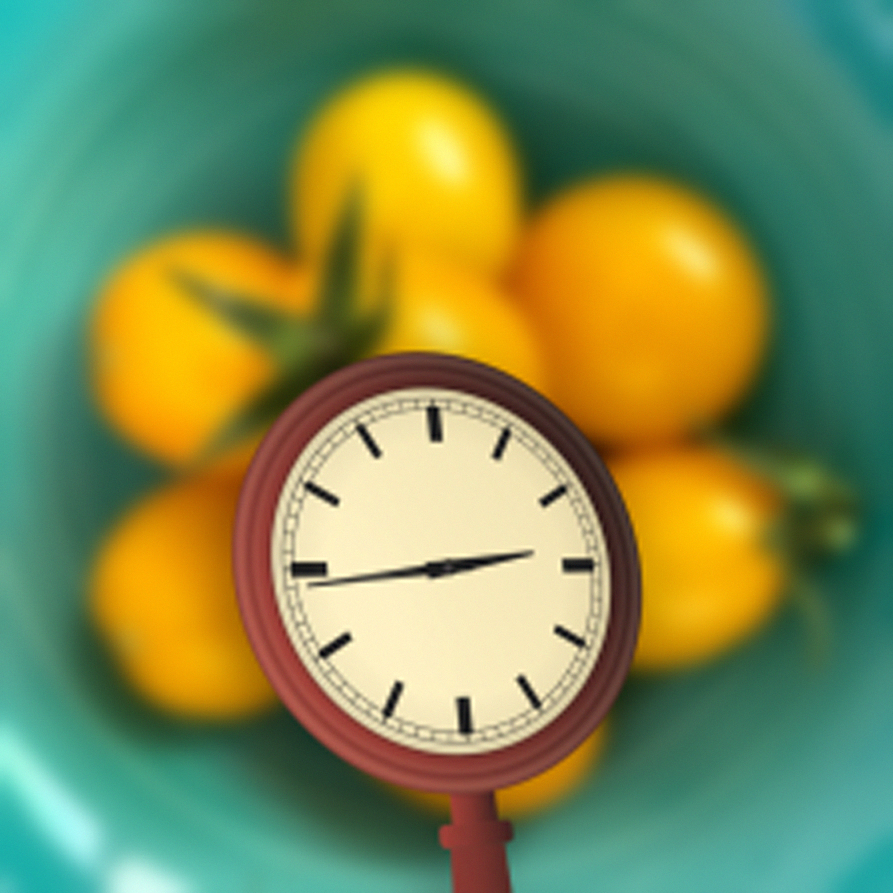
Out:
2,44
